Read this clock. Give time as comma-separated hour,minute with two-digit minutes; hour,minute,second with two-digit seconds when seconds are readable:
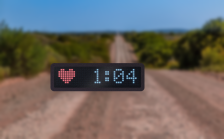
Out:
1,04
